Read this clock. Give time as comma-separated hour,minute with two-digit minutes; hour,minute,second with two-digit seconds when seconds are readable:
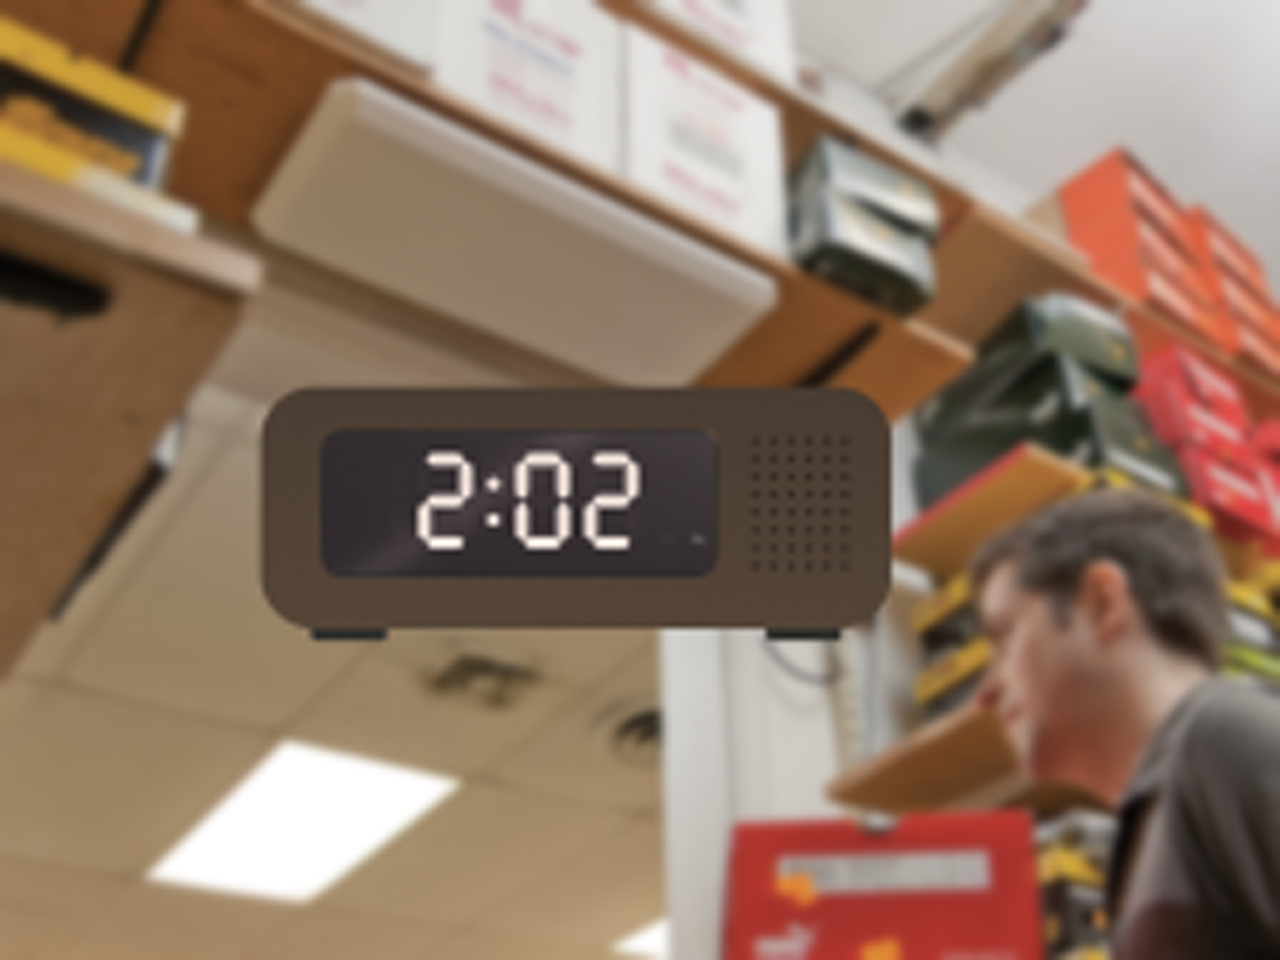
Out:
2,02
